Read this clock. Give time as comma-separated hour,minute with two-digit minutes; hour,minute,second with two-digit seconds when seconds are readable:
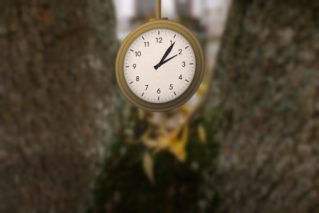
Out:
2,06
